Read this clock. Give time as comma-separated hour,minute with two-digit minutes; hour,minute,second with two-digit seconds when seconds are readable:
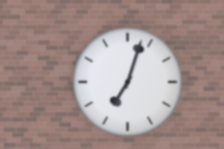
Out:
7,03
